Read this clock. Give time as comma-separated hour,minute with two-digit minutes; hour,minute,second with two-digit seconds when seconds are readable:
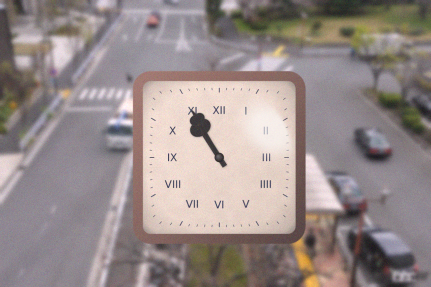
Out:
10,55
